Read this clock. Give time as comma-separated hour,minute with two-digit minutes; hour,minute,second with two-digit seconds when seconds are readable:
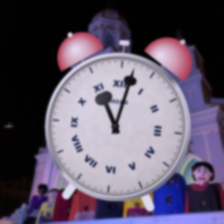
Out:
11,02
